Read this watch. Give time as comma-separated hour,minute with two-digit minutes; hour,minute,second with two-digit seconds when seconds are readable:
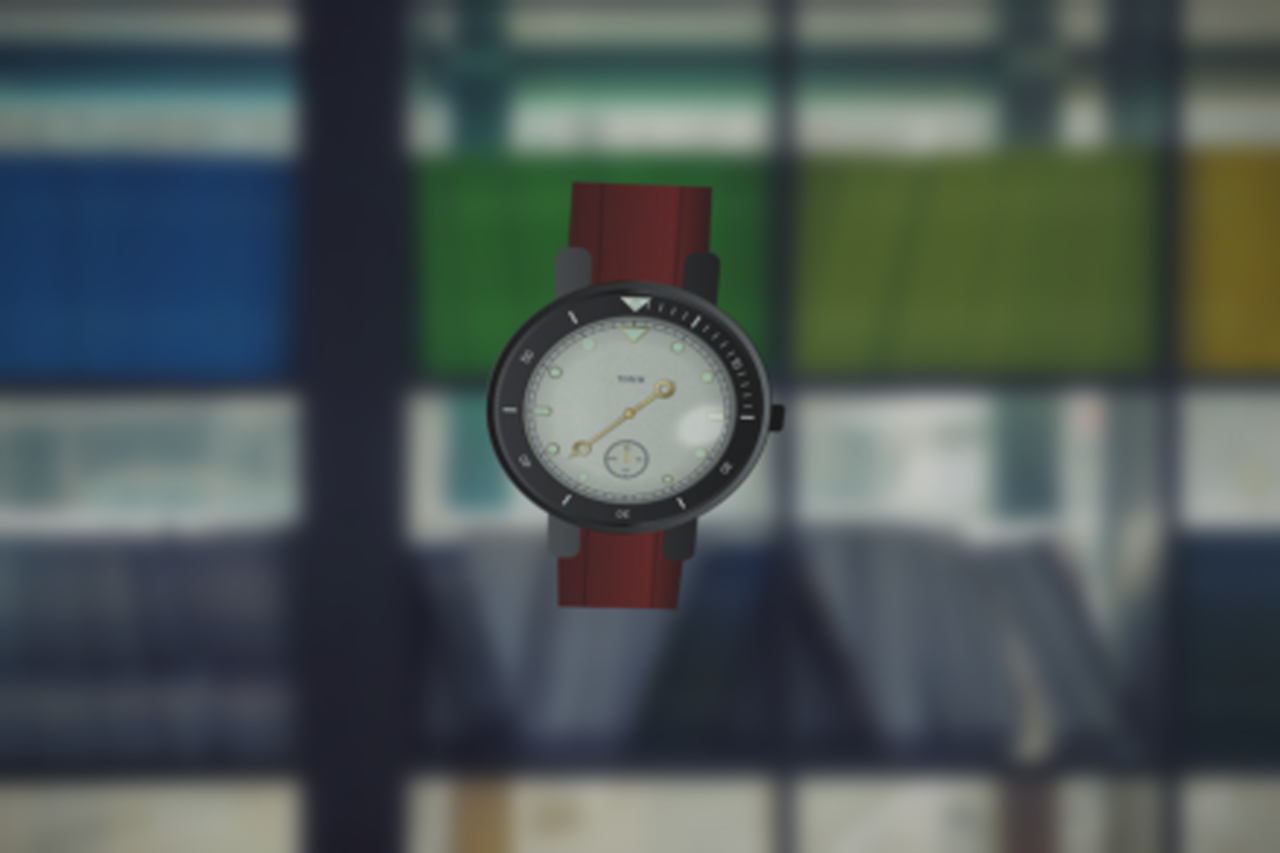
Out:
1,38
